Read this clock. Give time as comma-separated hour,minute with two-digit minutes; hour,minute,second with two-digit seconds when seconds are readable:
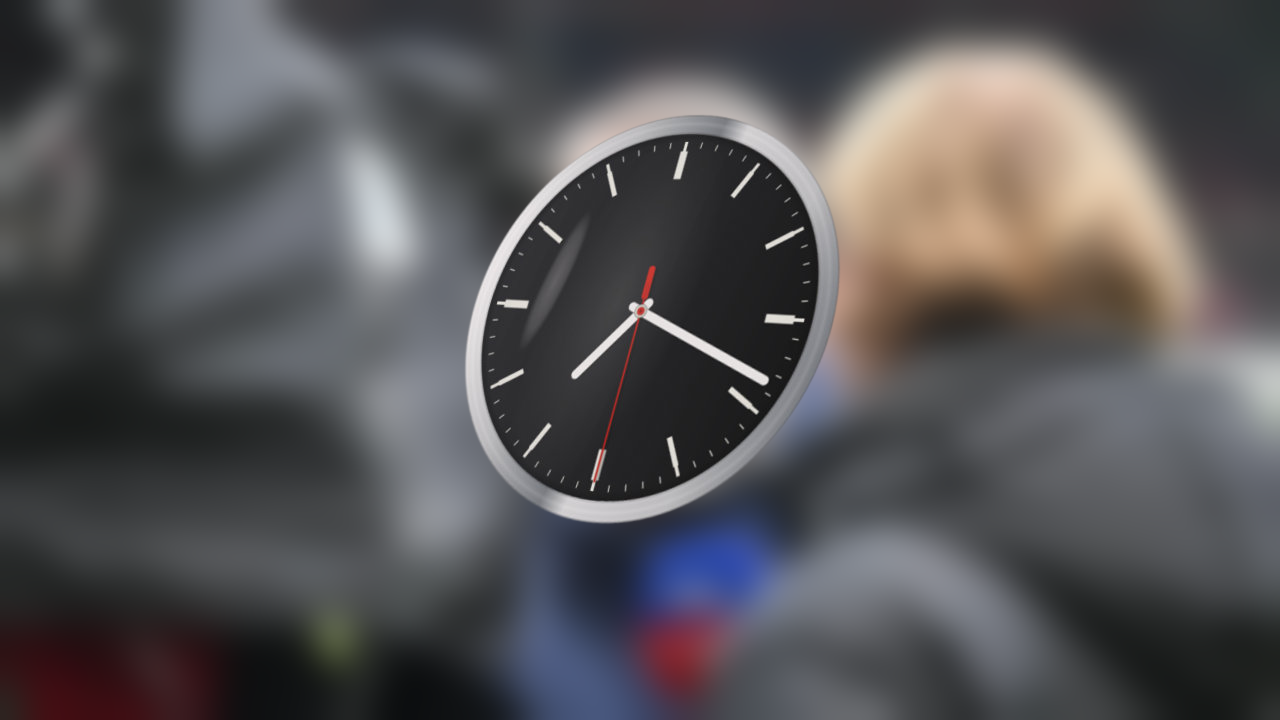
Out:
7,18,30
